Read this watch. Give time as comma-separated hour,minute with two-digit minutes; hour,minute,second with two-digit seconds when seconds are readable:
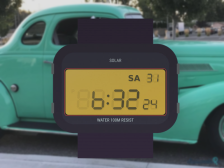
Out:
6,32,24
